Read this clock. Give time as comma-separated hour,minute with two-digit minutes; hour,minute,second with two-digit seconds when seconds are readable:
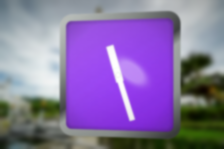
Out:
11,27
